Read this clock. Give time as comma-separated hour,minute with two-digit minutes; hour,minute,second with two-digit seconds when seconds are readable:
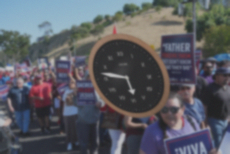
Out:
5,47
